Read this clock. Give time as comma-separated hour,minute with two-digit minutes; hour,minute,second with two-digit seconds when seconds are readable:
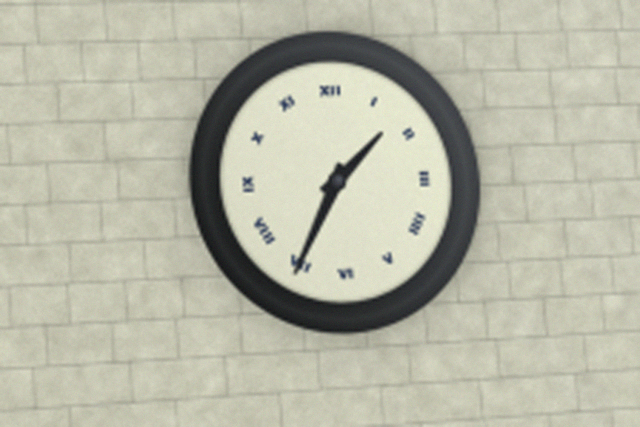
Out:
1,35
